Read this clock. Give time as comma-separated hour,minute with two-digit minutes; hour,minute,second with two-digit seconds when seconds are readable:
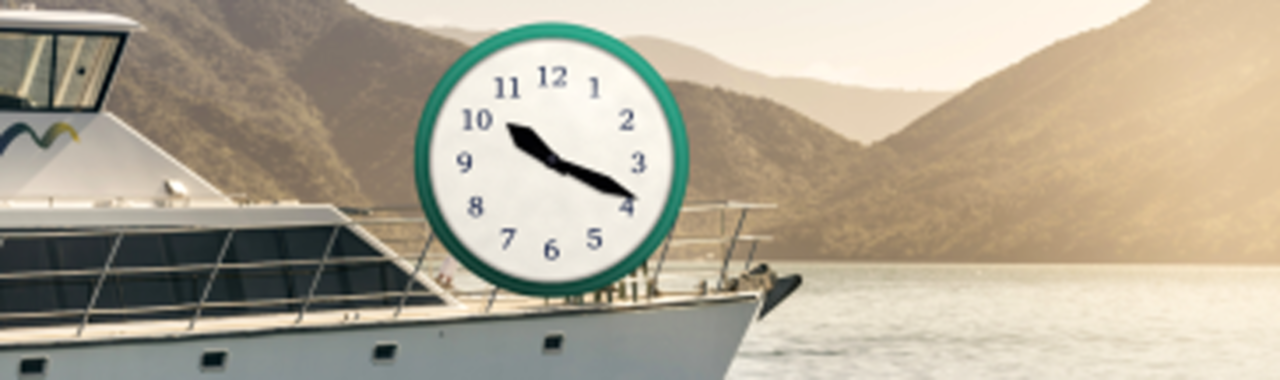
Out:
10,19
